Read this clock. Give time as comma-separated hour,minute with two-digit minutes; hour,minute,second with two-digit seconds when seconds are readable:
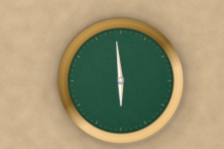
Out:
5,59
